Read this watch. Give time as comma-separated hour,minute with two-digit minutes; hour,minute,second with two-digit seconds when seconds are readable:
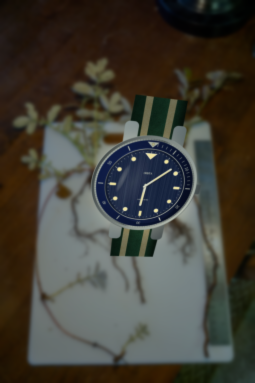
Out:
6,08
